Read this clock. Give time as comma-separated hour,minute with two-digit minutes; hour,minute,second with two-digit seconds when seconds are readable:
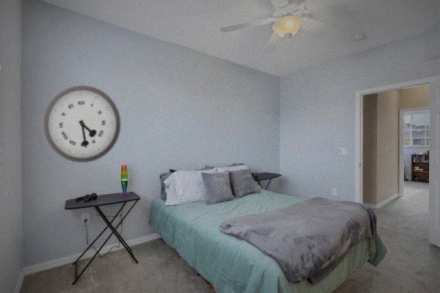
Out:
4,29
